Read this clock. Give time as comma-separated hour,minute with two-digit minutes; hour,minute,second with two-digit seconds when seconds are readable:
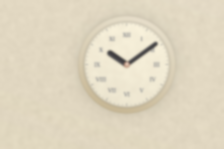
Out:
10,09
